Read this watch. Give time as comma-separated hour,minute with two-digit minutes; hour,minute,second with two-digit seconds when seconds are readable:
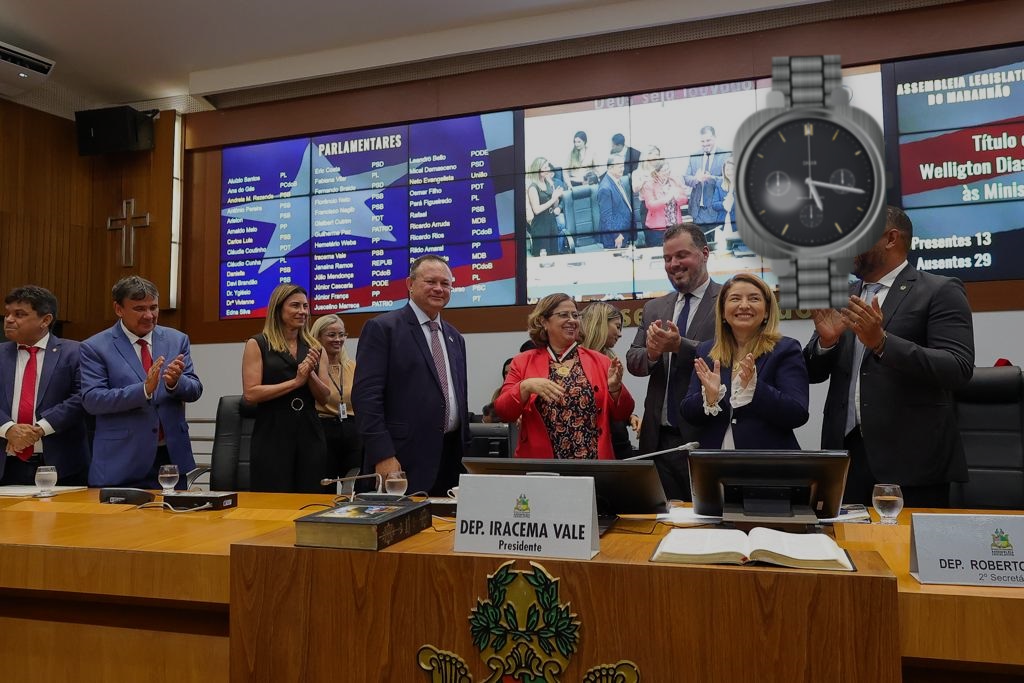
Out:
5,17
